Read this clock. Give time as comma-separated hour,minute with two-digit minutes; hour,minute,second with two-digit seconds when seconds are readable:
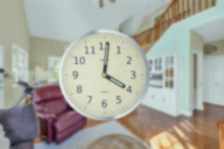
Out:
4,01
